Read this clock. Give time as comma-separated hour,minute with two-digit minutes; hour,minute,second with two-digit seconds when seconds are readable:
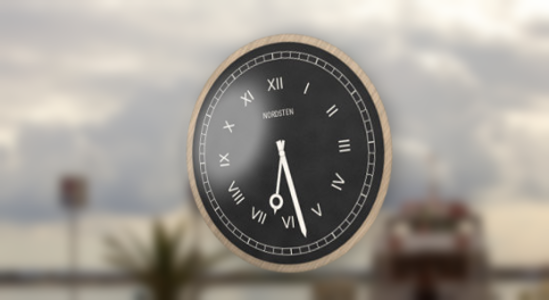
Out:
6,28
